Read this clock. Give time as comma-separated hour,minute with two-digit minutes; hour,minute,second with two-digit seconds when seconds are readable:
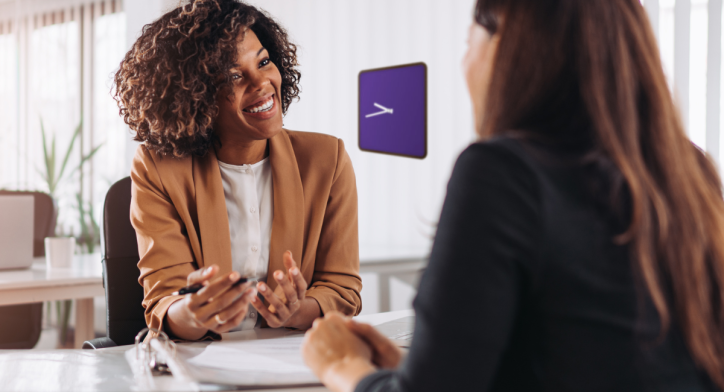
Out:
9,43
